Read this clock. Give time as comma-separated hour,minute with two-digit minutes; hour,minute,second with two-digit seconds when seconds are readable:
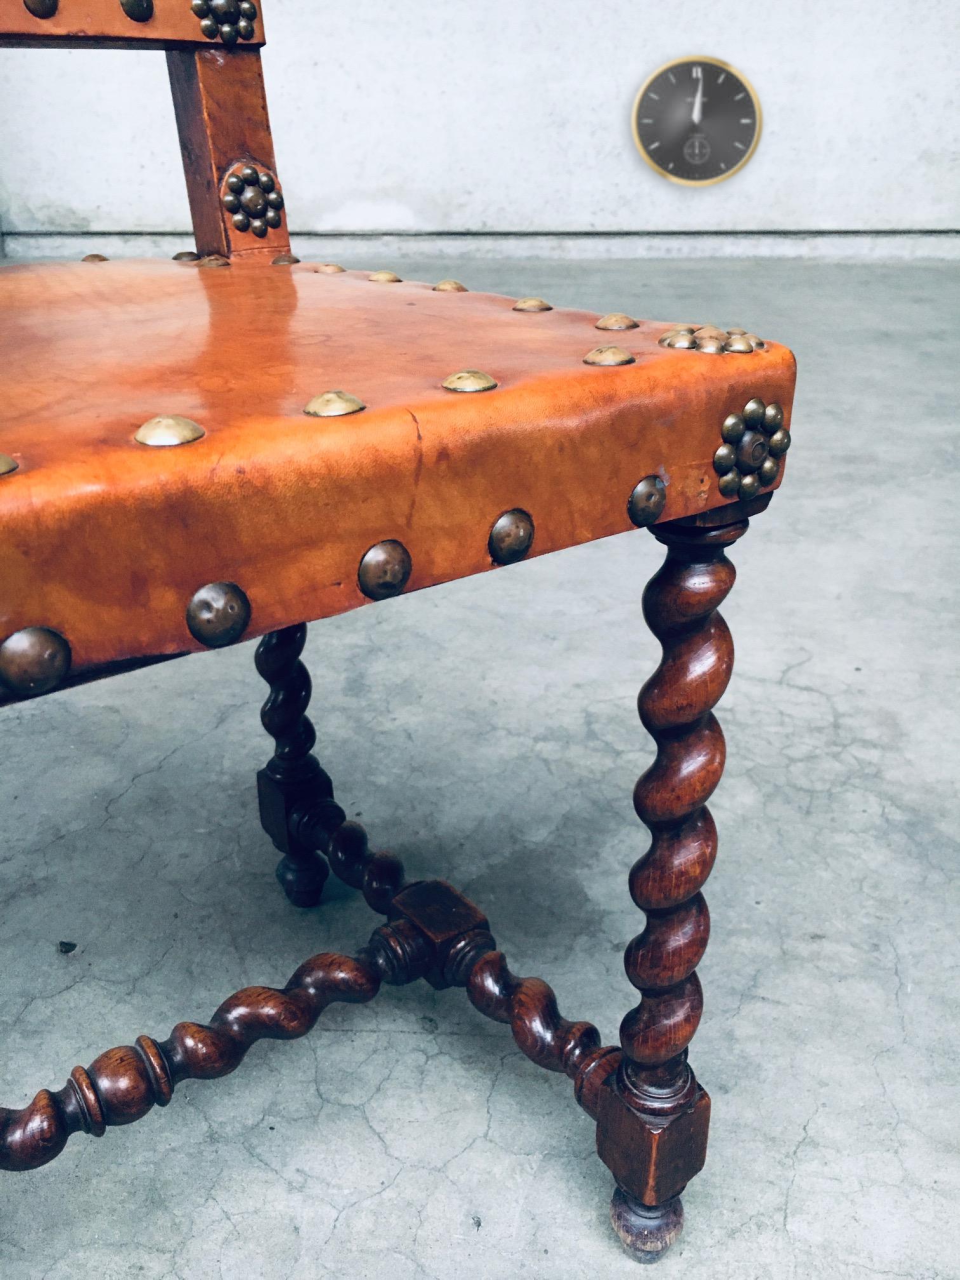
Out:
12,01
